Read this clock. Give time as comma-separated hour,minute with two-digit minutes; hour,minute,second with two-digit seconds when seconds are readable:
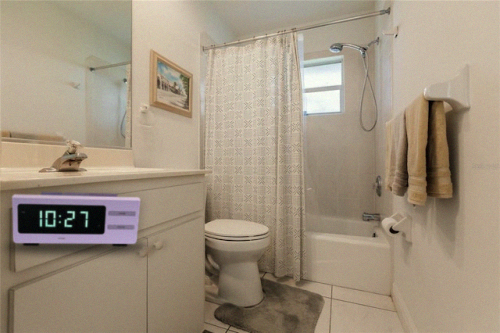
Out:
10,27
